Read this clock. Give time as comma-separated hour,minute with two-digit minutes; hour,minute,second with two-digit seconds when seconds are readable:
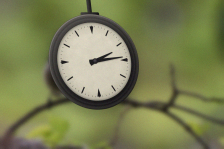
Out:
2,14
